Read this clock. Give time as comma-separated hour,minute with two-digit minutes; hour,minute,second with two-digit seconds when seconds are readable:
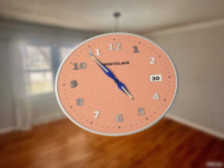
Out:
4,54
